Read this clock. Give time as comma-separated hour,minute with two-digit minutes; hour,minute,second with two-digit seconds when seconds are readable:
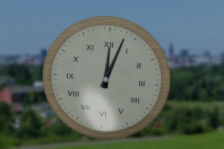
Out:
12,03
